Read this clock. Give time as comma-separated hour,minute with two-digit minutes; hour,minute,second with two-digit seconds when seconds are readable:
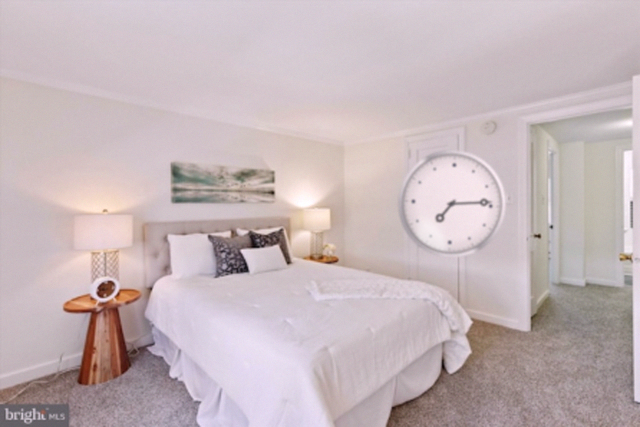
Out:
7,14
